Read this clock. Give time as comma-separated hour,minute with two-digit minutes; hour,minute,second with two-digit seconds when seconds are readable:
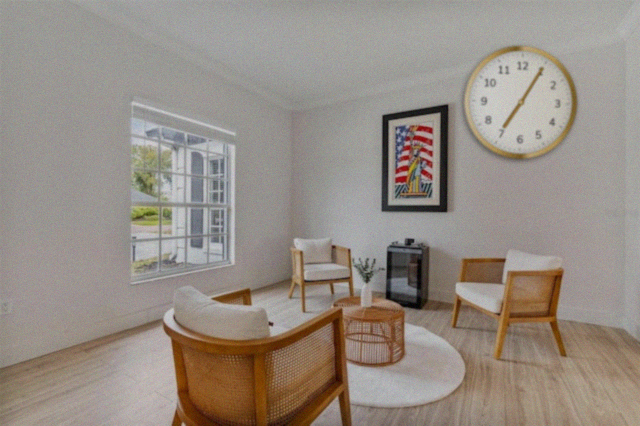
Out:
7,05
